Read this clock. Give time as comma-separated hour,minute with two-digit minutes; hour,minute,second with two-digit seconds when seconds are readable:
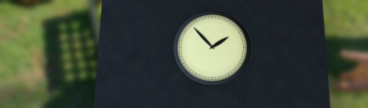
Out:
1,53
